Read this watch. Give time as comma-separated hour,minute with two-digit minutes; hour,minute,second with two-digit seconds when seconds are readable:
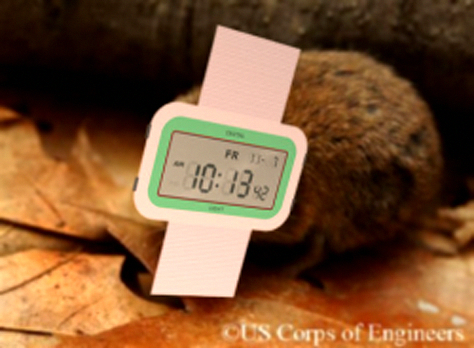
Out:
10,13,42
